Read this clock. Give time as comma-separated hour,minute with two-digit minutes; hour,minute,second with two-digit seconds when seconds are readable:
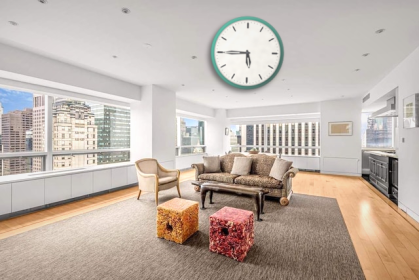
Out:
5,45
